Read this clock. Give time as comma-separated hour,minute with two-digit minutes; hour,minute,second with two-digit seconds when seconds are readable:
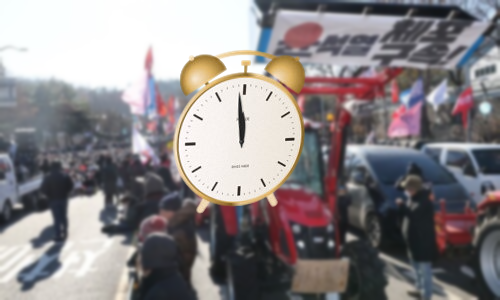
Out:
11,59
